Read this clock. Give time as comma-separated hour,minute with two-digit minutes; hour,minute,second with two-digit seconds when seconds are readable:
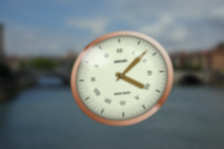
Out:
4,08
